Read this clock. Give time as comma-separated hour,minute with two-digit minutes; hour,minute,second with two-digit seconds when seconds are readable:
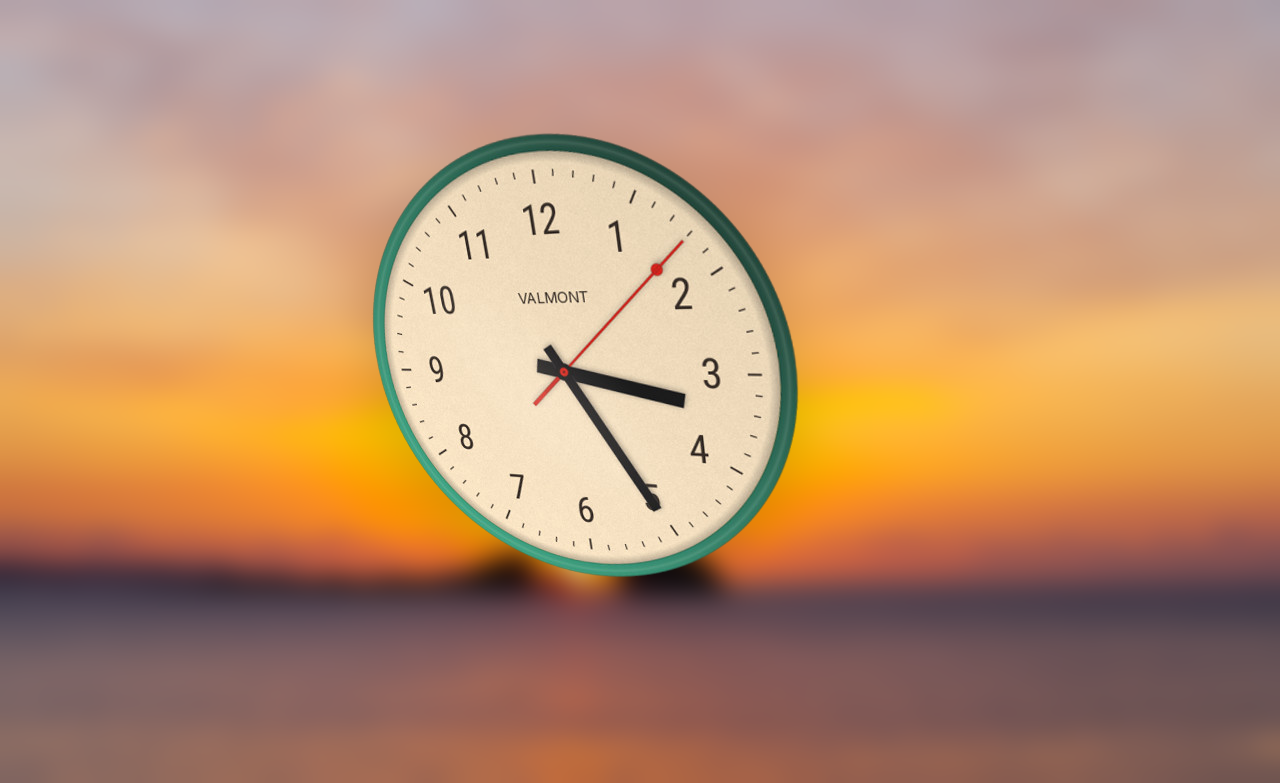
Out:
3,25,08
